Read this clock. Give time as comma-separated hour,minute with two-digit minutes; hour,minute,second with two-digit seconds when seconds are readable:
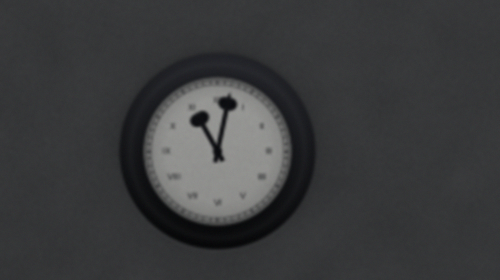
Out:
11,02
